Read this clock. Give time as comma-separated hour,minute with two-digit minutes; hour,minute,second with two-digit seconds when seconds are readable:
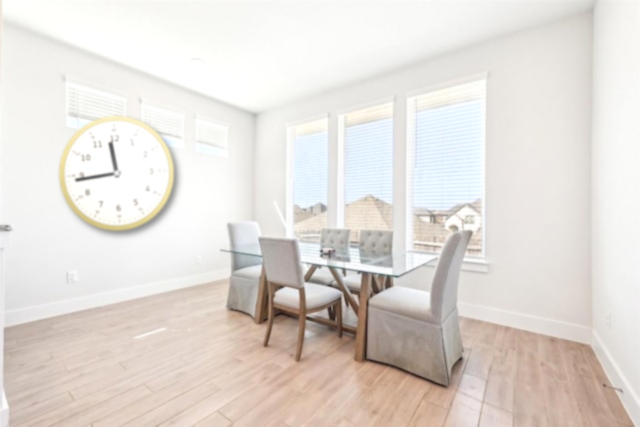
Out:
11,44
